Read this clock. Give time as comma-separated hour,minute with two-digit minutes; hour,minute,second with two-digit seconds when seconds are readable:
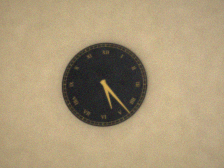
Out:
5,23
